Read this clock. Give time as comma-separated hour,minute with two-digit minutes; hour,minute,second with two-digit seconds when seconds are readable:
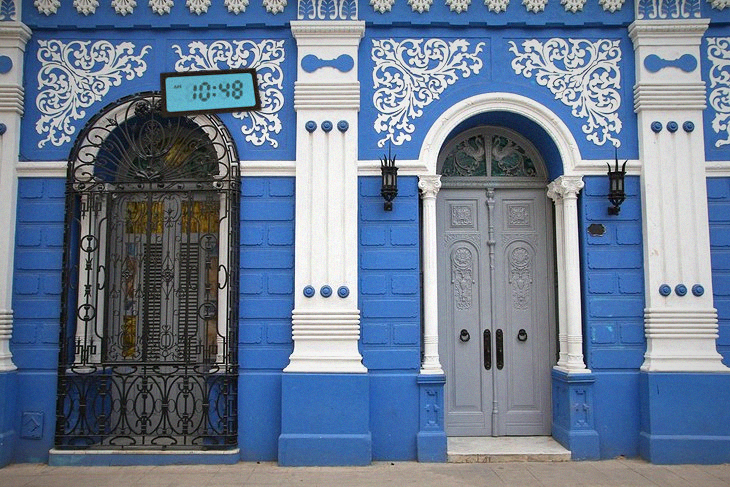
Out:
10,48
